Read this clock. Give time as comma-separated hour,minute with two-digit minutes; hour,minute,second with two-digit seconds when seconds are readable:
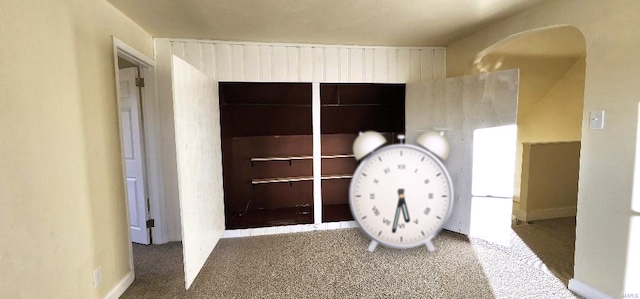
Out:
5,32
